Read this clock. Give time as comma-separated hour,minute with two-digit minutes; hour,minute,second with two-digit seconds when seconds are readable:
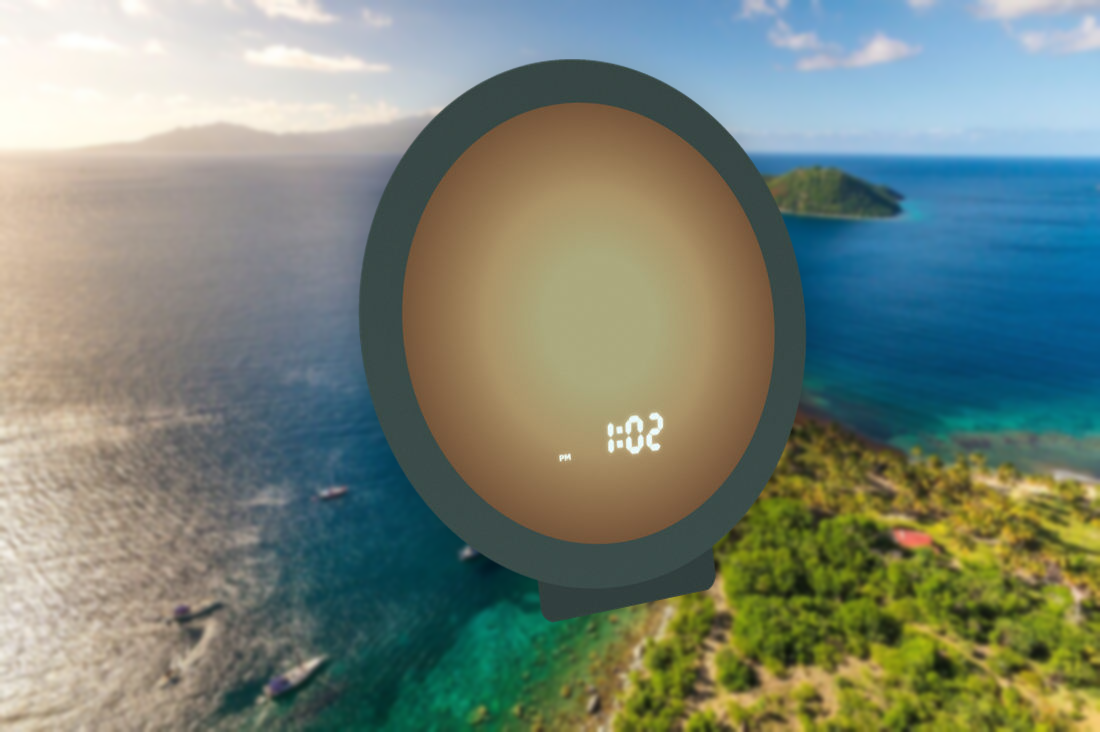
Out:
1,02
